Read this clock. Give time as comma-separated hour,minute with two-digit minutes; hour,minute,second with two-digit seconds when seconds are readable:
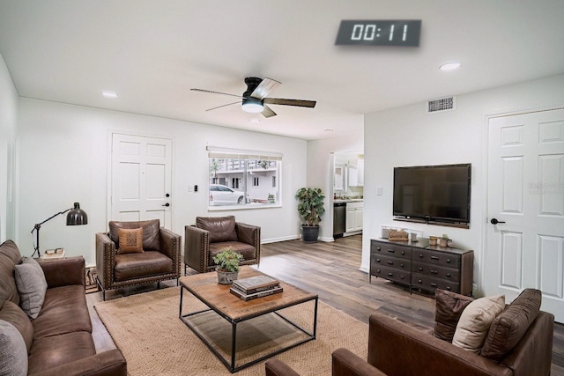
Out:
0,11
